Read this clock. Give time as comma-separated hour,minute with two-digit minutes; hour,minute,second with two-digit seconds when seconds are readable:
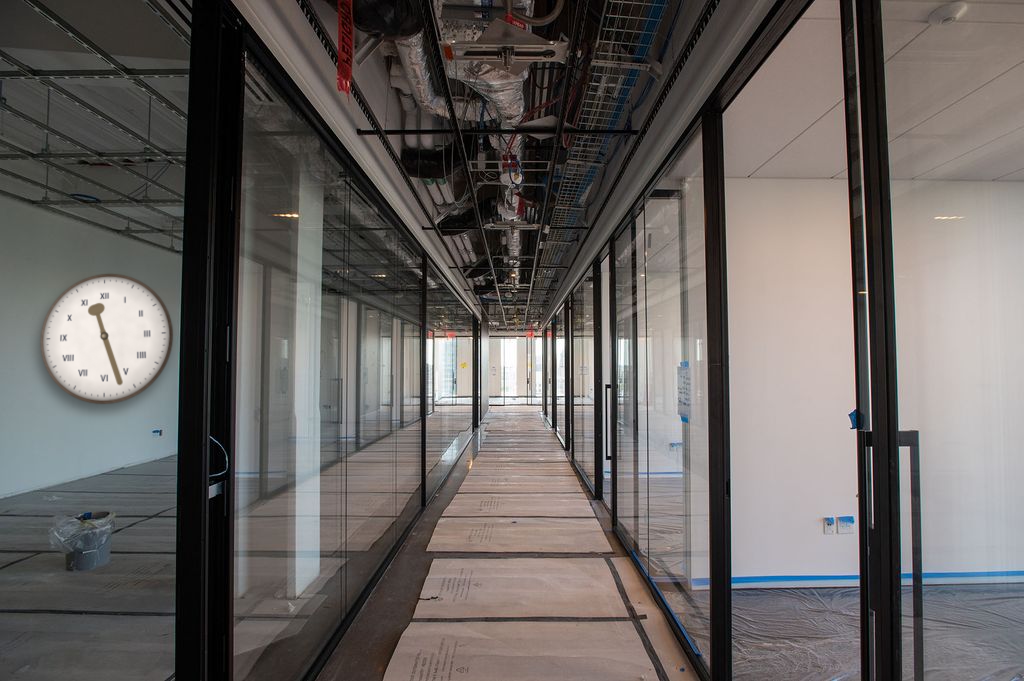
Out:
11,27
